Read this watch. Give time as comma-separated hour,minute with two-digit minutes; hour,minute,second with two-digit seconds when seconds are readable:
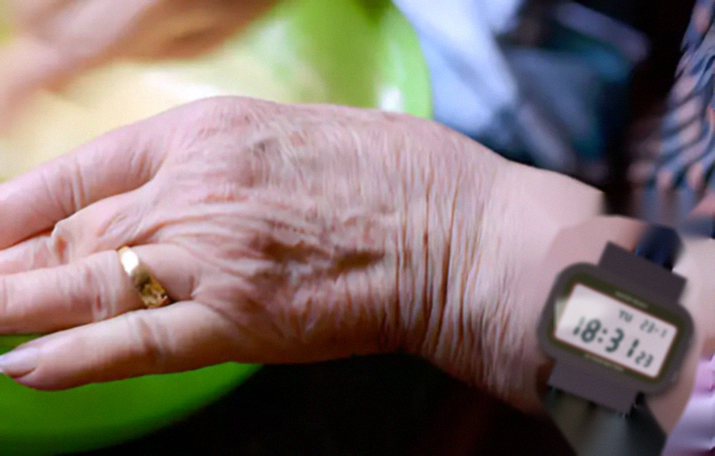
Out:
18,31,23
